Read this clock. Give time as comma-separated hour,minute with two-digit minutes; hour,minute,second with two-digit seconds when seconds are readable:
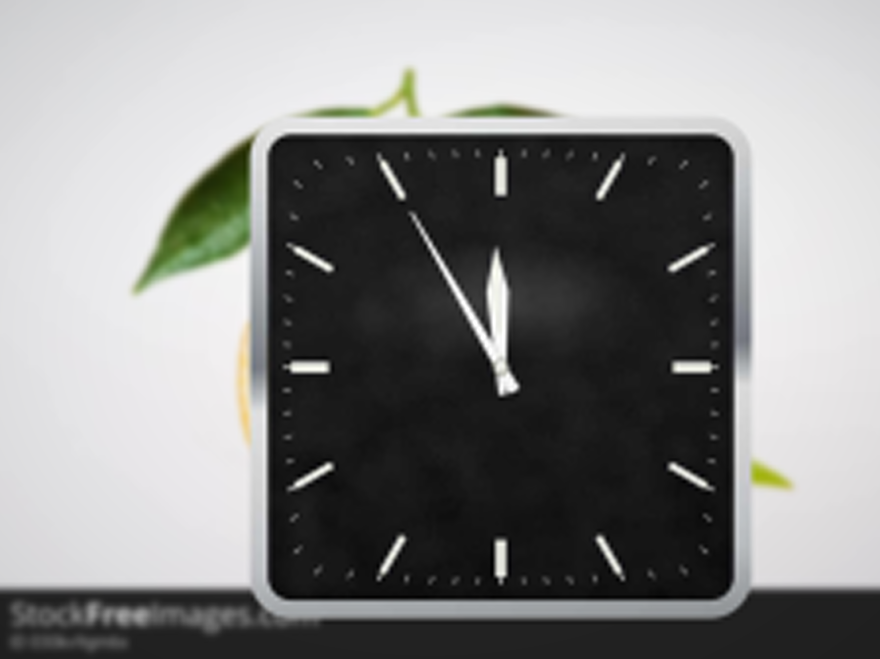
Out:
11,55
